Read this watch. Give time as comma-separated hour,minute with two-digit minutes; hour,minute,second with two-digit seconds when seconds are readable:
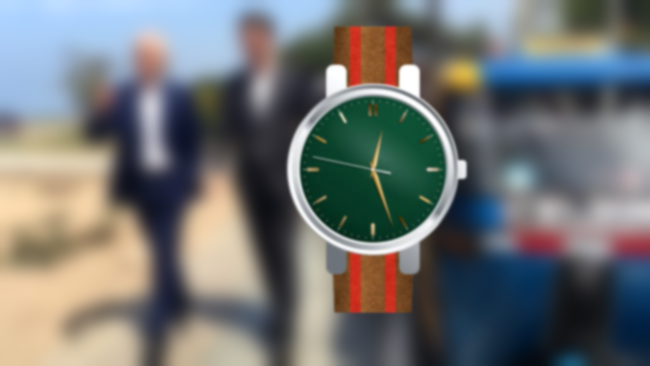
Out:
12,26,47
